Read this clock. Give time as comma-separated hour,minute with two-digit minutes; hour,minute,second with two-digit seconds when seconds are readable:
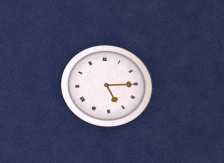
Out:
5,15
